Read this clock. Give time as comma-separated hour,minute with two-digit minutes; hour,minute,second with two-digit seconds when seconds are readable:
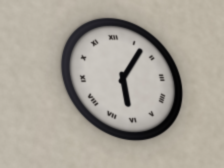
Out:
6,07
